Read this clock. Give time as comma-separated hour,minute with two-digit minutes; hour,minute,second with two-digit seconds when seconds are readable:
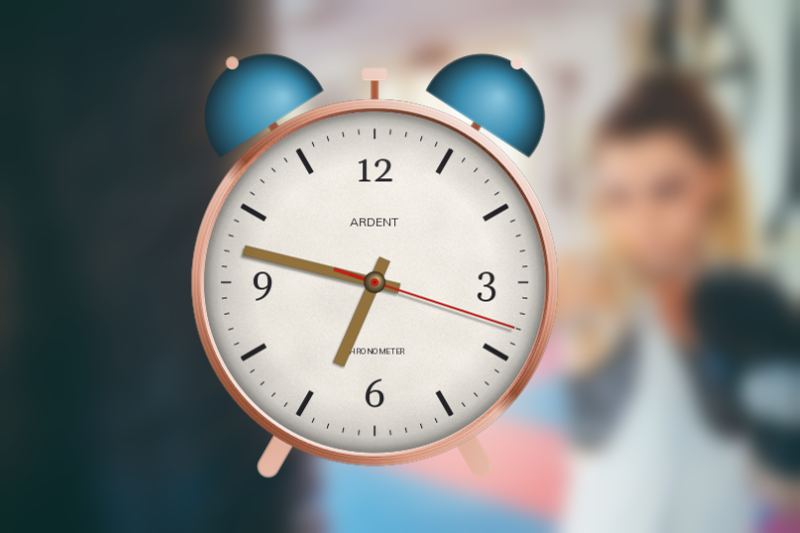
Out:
6,47,18
